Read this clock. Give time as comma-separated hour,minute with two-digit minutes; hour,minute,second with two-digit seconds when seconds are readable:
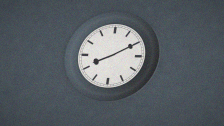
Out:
8,10
